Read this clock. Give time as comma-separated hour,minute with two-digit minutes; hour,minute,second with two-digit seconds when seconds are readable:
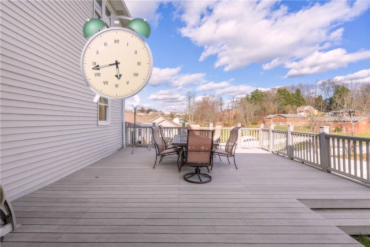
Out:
5,43
